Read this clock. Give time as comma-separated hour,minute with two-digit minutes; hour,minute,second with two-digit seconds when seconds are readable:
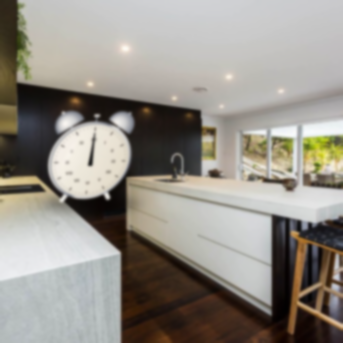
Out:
12,00
